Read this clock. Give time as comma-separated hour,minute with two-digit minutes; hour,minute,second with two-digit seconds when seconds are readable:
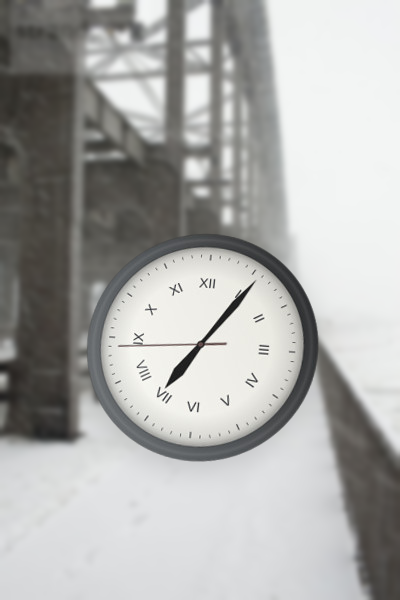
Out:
7,05,44
